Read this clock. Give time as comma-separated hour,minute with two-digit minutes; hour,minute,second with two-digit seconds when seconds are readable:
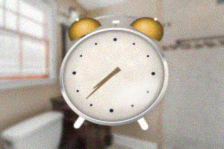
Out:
7,37
